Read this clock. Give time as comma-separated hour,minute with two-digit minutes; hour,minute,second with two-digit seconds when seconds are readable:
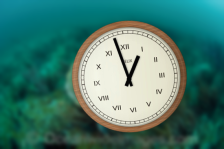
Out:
12,58
